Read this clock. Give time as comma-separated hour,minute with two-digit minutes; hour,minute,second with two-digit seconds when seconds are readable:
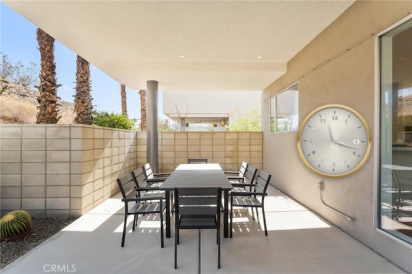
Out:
11,18
